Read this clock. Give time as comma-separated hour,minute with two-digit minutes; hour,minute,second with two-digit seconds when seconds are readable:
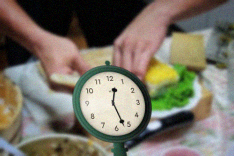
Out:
12,27
